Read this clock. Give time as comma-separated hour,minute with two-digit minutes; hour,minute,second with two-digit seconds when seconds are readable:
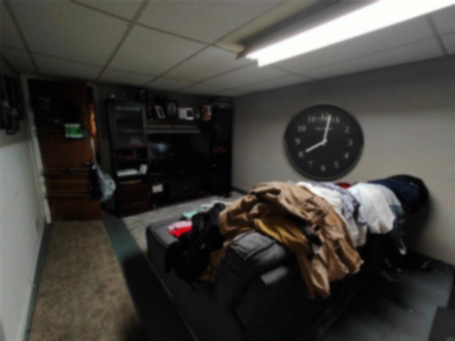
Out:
8,02
